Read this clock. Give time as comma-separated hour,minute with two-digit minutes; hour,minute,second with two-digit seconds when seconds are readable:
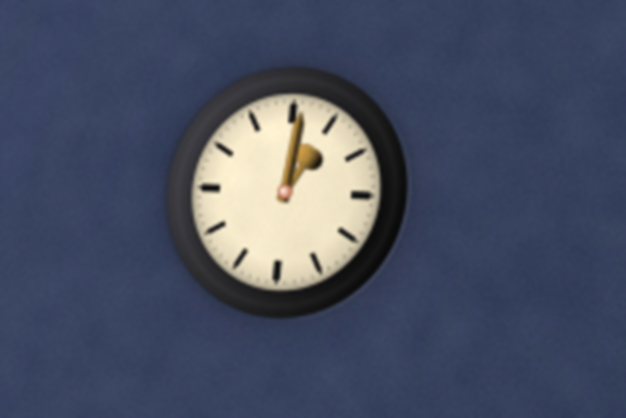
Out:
1,01
